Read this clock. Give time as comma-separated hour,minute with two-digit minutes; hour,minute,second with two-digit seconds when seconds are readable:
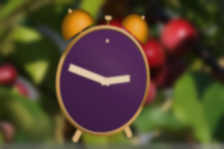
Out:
2,48
